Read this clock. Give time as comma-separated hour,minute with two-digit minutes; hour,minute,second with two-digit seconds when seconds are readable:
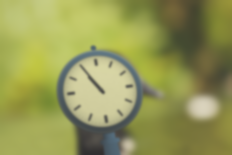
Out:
10,55
